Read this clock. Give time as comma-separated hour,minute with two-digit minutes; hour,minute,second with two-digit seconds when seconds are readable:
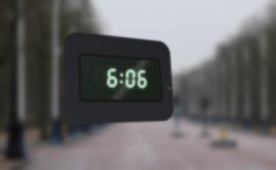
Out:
6,06
